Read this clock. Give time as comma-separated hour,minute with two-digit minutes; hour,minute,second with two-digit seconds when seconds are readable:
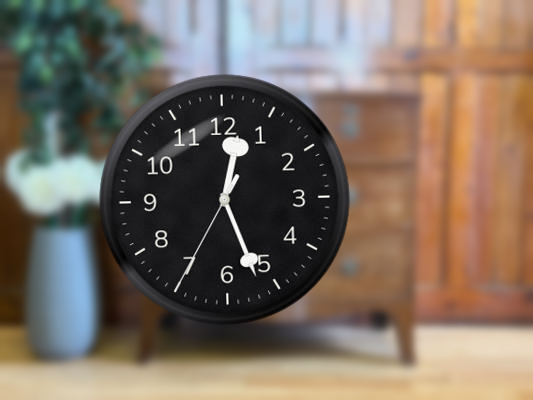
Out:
12,26,35
